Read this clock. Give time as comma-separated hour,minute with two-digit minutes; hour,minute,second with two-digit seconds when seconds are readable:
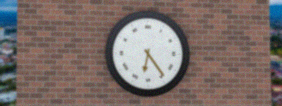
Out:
6,24
